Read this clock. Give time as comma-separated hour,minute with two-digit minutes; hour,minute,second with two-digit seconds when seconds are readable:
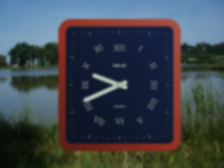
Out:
9,41
